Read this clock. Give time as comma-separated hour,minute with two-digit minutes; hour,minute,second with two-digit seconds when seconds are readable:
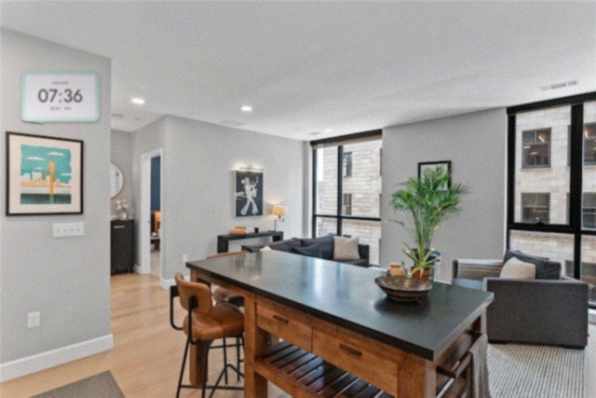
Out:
7,36
